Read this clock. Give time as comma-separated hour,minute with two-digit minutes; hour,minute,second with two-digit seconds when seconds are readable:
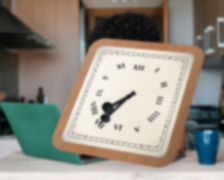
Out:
7,35
